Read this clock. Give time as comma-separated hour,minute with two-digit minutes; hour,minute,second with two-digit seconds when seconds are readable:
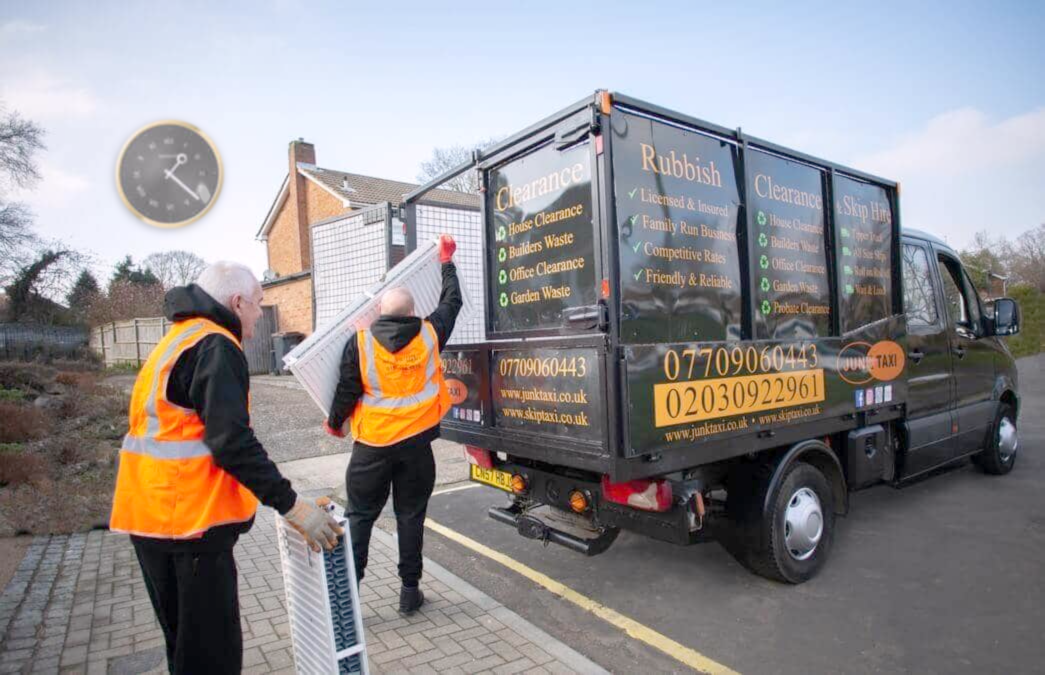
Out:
1,22
